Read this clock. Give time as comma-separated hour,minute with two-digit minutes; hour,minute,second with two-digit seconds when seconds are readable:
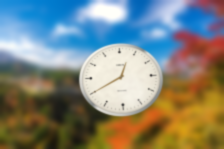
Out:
12,40
